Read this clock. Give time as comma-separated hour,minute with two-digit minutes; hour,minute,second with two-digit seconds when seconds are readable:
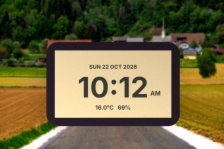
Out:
10,12
